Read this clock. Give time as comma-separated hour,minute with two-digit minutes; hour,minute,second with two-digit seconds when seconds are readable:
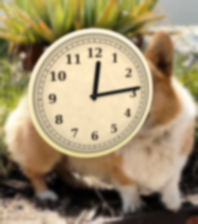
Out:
12,14
